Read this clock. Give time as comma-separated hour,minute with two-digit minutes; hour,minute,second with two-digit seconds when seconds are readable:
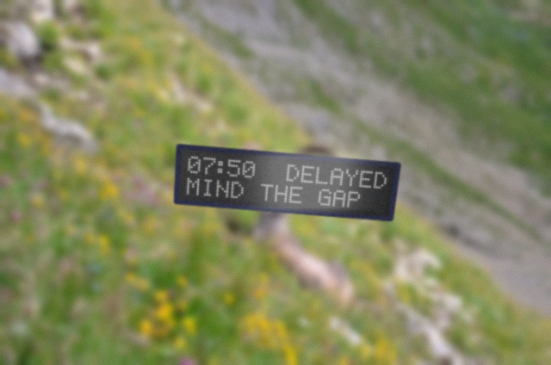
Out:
7,50
